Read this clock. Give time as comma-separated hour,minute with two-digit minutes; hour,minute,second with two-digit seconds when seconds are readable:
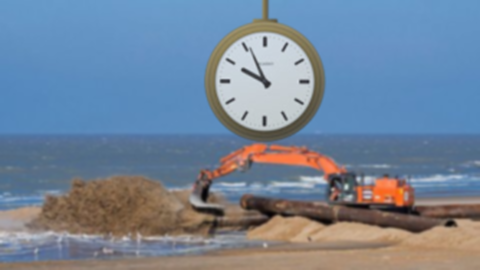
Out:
9,56
